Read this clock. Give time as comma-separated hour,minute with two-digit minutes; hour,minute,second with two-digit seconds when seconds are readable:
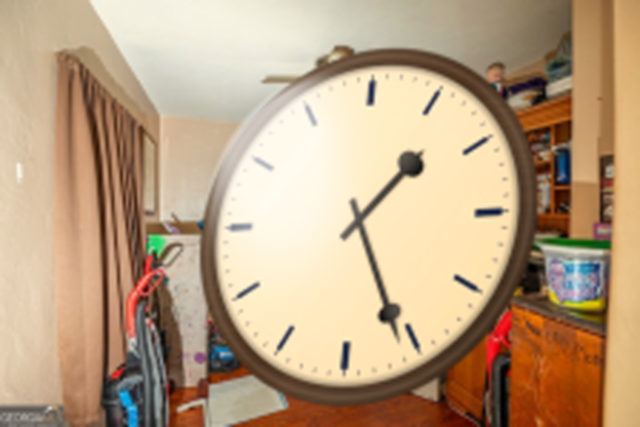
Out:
1,26
